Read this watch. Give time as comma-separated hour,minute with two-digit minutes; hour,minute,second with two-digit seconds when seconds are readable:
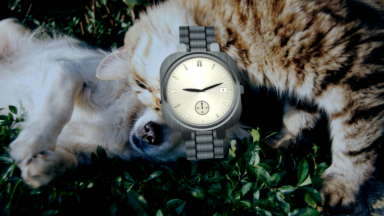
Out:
9,12
